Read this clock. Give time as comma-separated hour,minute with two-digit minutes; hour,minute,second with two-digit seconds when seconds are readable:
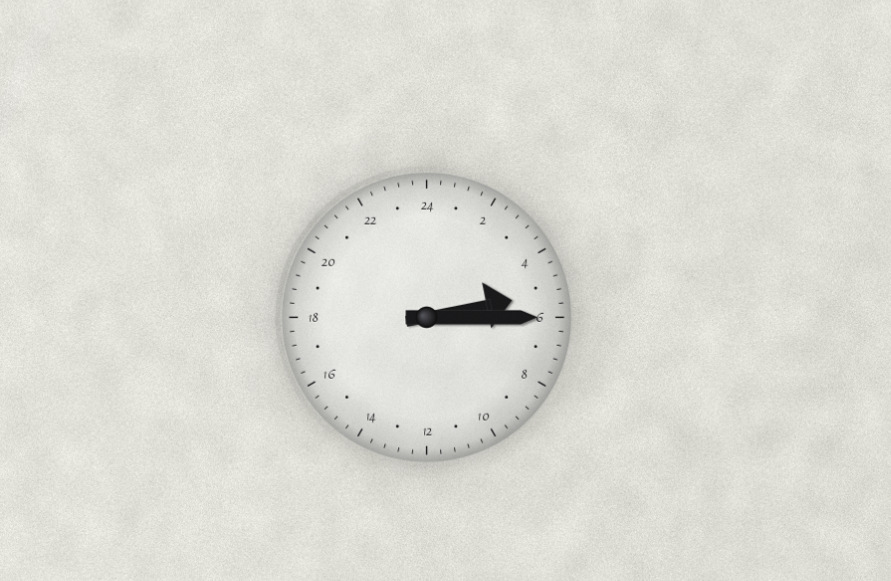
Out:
5,15
